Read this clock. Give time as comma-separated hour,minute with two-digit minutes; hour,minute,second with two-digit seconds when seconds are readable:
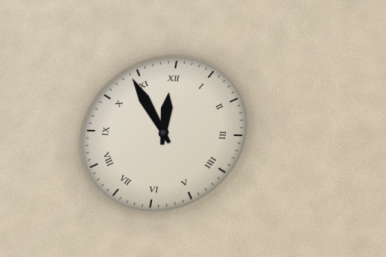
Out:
11,54
